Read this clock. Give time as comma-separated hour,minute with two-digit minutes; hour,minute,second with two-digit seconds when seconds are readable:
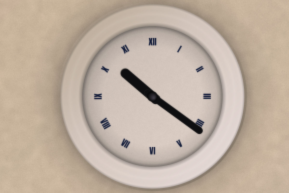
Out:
10,21
